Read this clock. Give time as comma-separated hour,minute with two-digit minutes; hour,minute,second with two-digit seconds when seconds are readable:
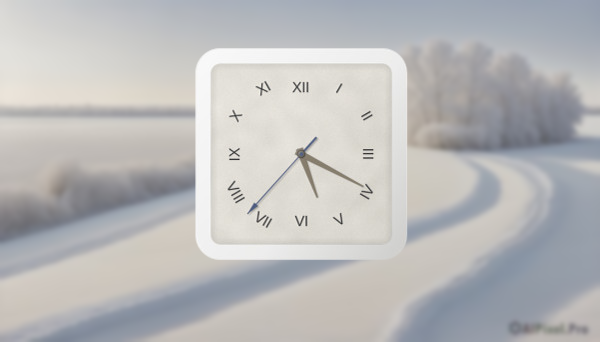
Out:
5,19,37
